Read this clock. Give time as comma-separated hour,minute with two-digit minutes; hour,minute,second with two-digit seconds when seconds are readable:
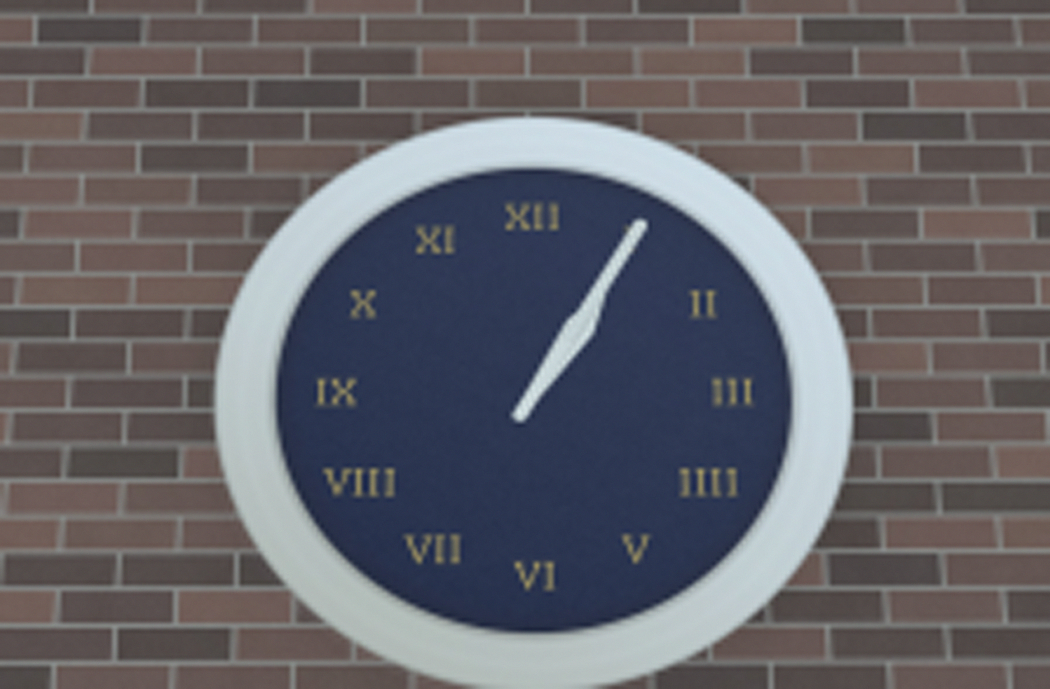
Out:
1,05
